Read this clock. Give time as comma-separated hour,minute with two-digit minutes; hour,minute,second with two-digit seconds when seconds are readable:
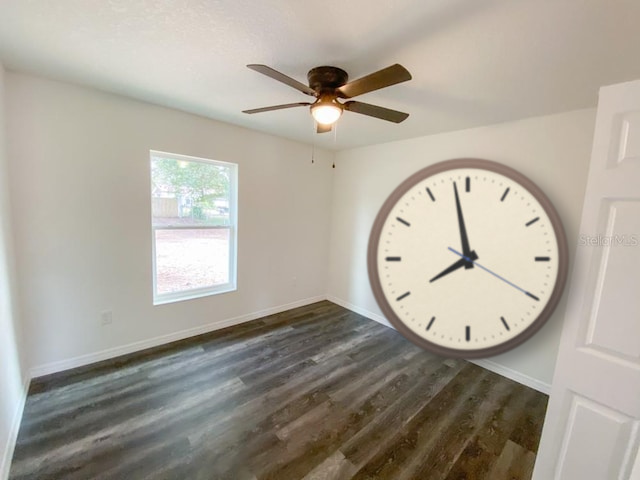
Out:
7,58,20
